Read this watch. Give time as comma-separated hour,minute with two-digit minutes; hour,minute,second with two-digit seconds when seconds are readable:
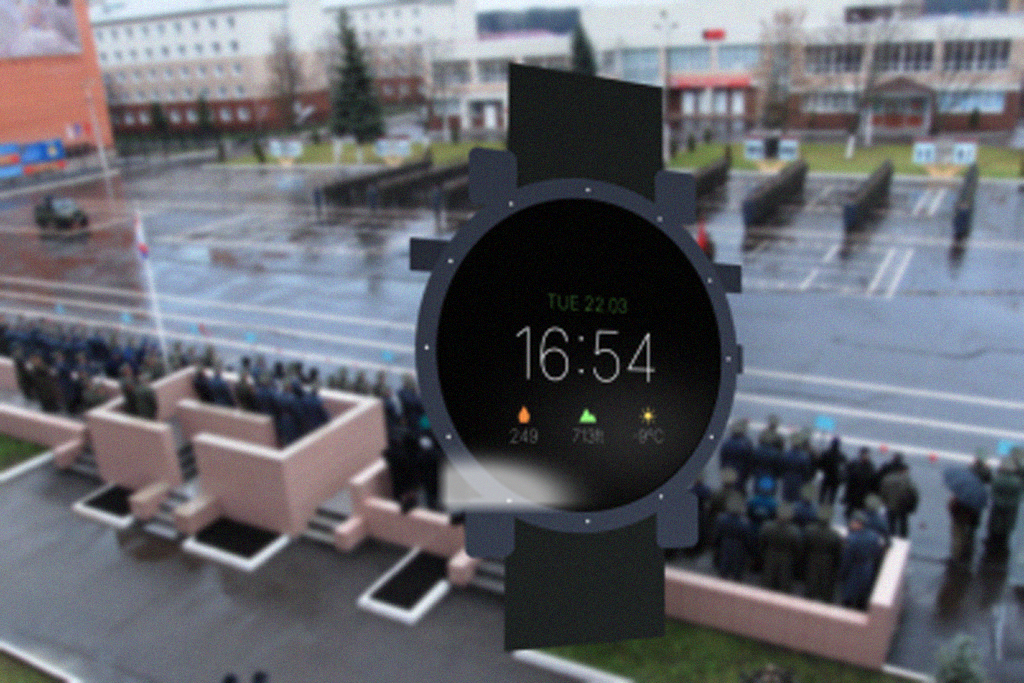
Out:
16,54
